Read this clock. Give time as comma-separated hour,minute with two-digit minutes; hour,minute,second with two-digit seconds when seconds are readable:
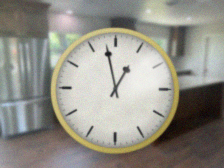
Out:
12,58
